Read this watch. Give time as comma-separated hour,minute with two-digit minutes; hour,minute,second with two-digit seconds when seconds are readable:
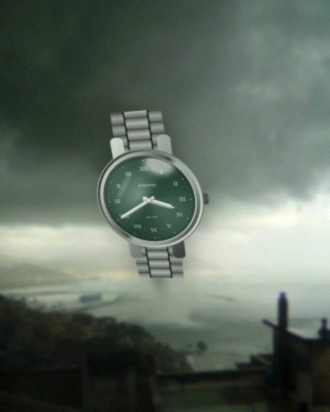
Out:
3,40
